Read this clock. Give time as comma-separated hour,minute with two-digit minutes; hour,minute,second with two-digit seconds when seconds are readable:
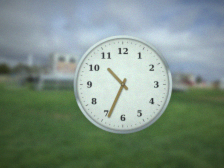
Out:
10,34
